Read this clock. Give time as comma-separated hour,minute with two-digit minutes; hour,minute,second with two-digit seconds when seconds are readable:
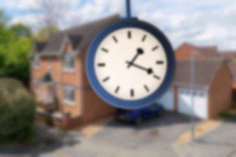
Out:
1,19
